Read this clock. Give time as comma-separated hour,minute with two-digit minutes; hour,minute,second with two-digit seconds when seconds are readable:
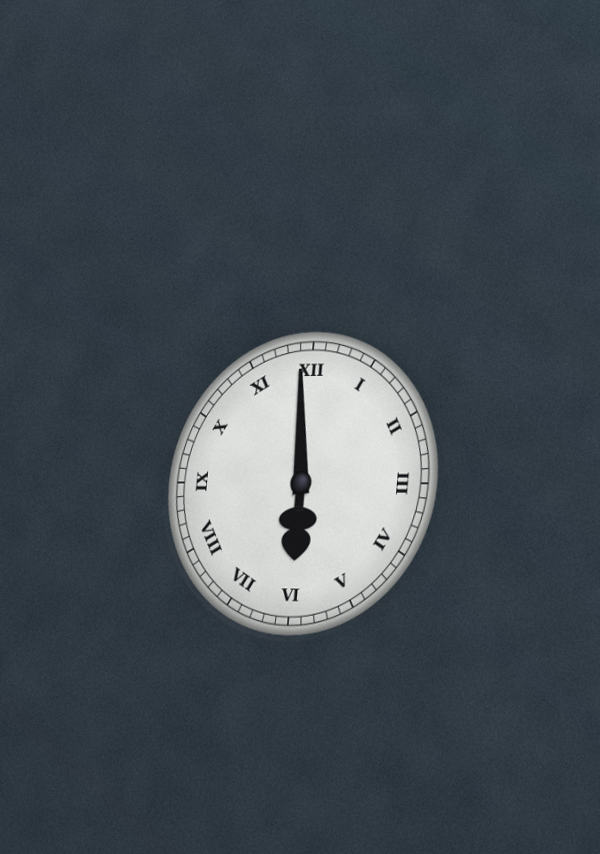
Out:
5,59
